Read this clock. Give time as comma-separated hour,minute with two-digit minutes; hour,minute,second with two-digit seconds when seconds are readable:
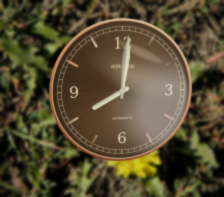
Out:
8,01
